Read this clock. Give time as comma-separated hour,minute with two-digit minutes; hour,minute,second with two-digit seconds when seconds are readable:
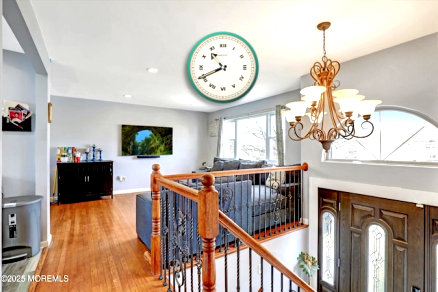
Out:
10,41
